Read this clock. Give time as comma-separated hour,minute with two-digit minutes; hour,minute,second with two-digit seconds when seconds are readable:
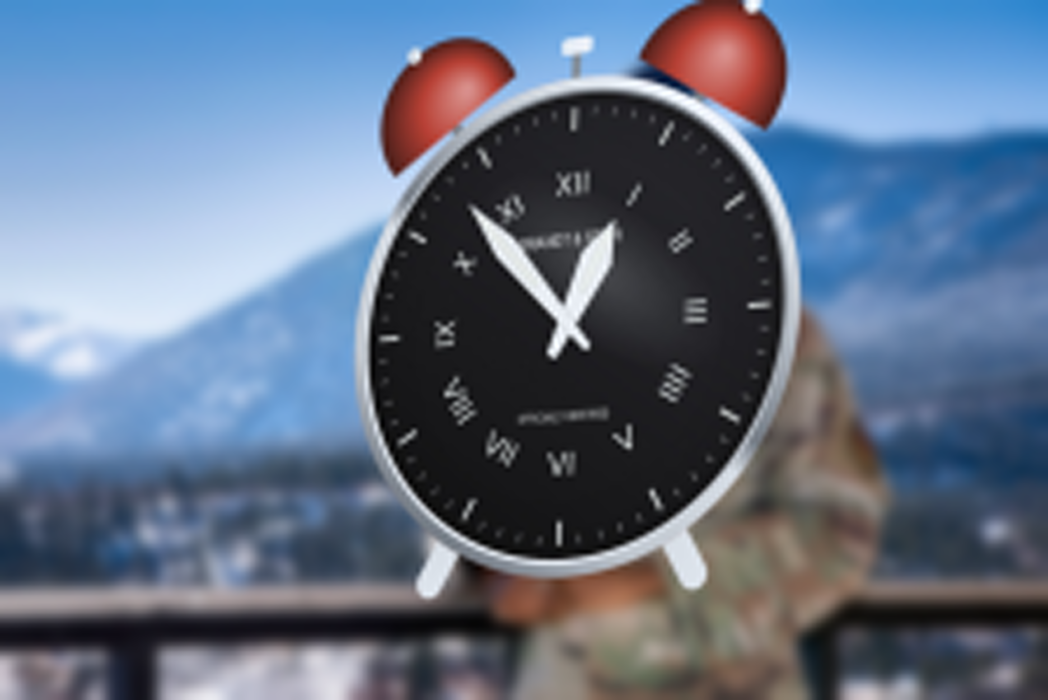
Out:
12,53
